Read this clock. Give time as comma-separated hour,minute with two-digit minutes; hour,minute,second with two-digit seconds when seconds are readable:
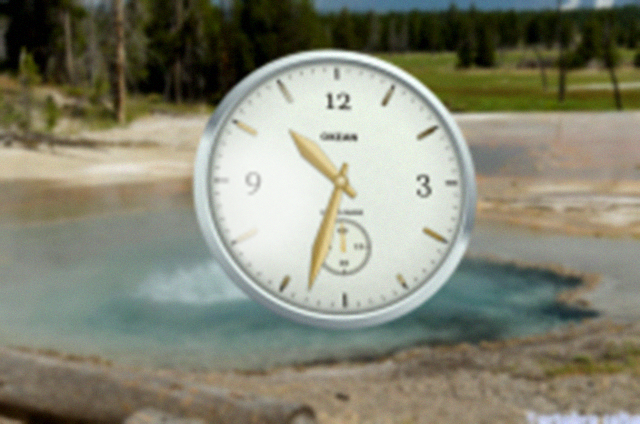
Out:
10,33
